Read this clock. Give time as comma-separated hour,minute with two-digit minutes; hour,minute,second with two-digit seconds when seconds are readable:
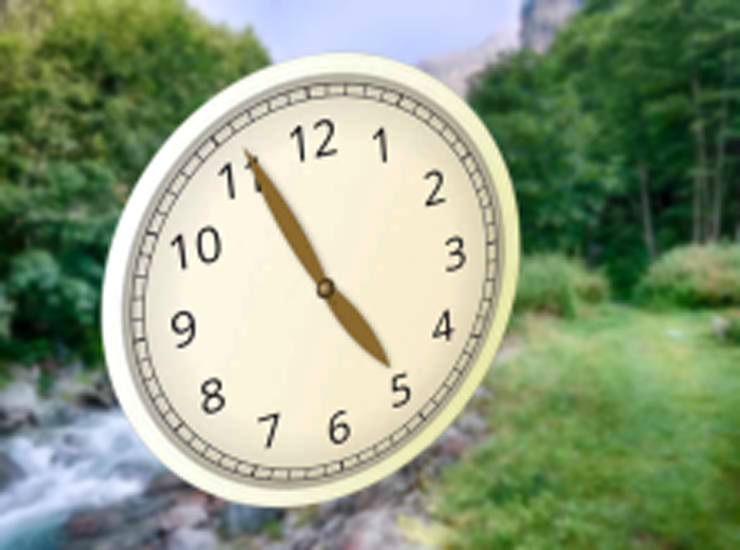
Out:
4,56
